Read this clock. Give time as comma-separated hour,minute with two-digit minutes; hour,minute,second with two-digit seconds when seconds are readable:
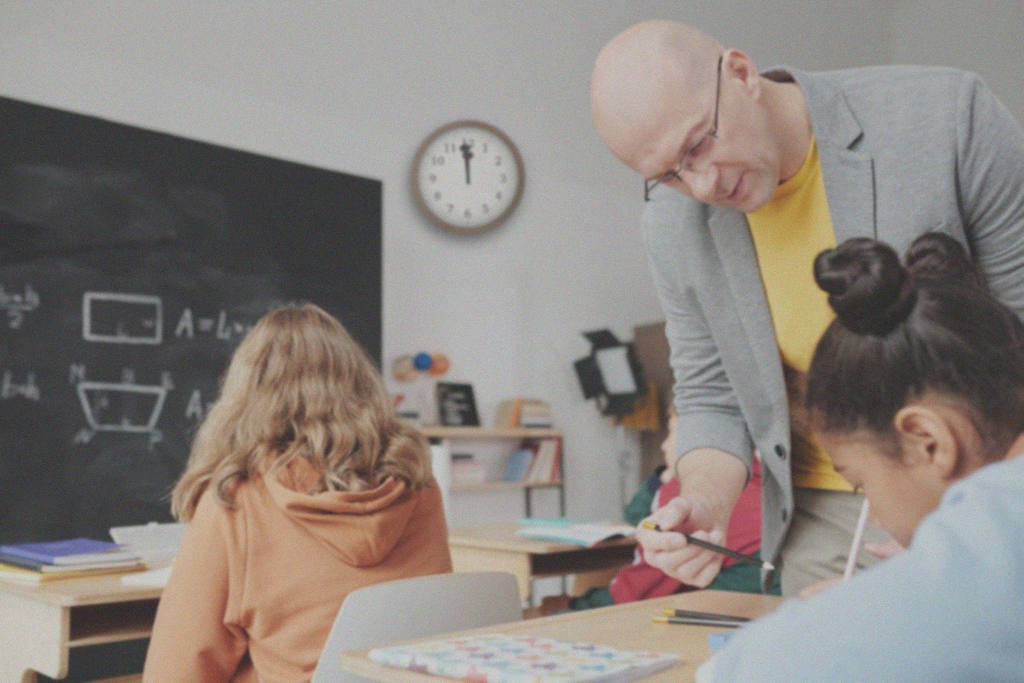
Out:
11,59
